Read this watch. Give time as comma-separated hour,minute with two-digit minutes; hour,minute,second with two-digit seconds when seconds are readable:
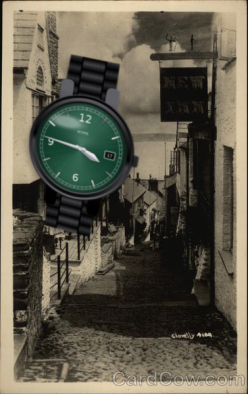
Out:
3,46
